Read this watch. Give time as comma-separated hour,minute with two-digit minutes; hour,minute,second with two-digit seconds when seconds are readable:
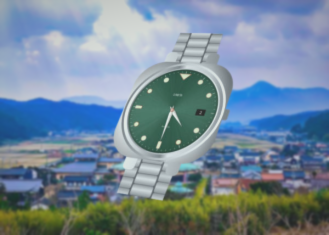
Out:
4,30
